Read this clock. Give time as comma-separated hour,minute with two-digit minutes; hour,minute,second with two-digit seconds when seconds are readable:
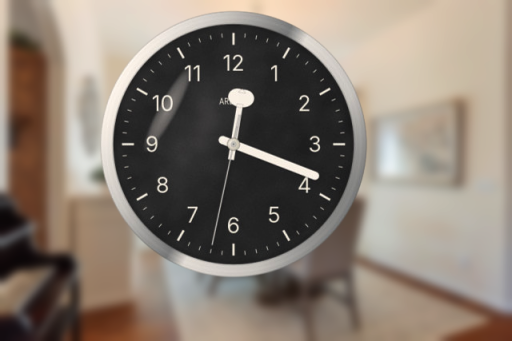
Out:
12,18,32
